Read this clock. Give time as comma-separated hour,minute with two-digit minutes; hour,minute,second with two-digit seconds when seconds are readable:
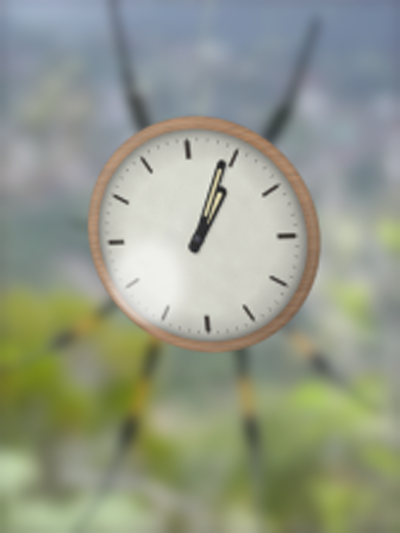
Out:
1,04
